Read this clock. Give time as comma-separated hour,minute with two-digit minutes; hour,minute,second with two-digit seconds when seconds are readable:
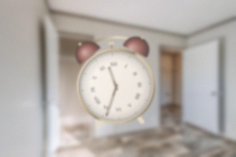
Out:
11,34
